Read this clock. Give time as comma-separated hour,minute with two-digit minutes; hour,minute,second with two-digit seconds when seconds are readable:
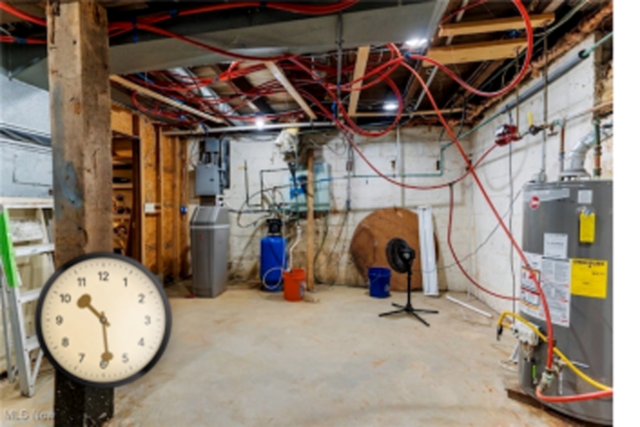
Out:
10,29
